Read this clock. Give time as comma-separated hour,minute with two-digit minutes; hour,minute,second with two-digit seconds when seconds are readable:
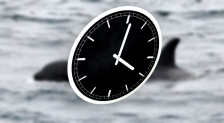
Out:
4,01
